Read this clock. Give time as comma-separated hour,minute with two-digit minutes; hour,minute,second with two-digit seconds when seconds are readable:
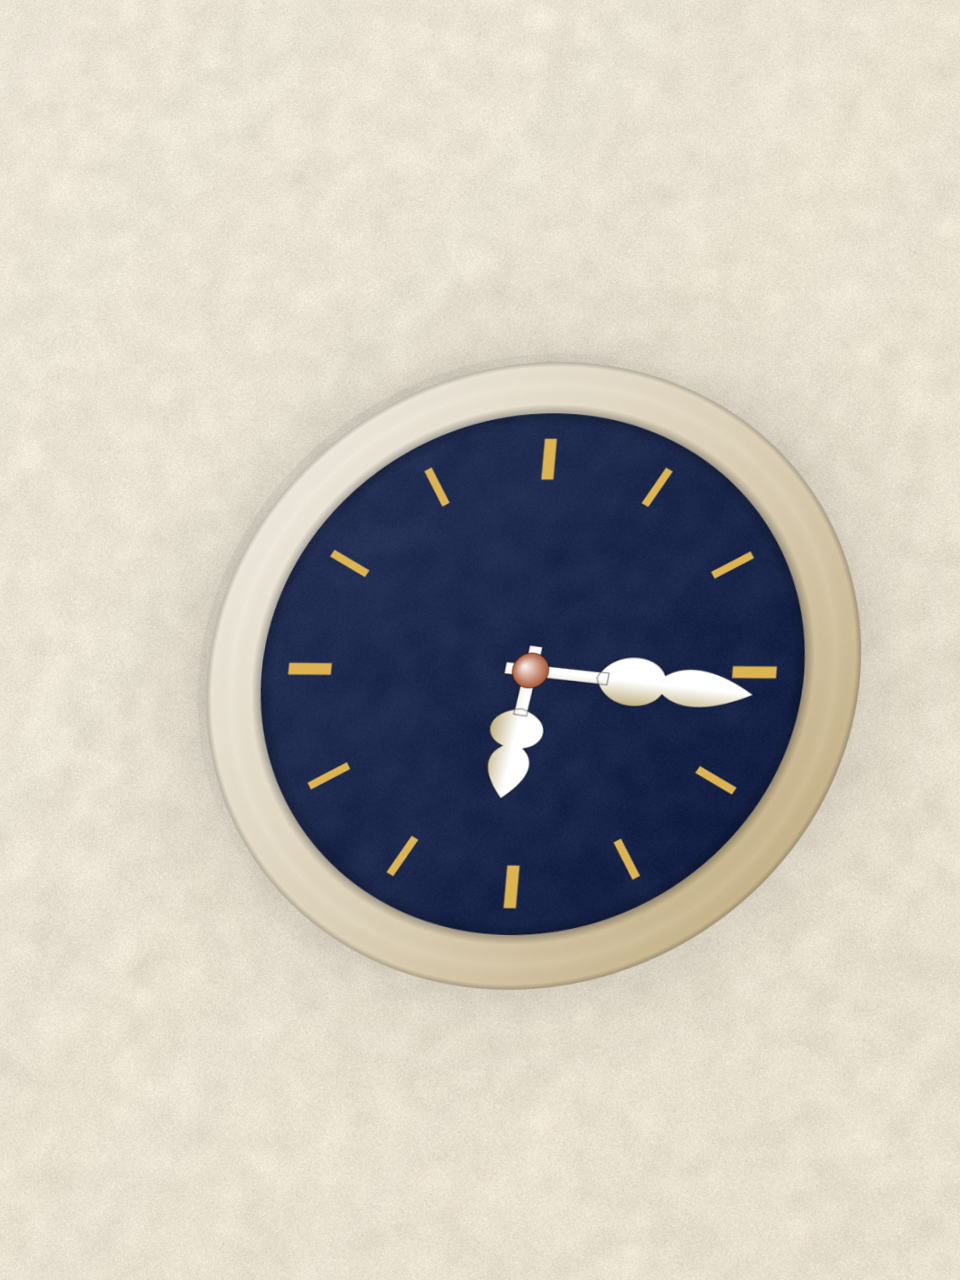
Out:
6,16
